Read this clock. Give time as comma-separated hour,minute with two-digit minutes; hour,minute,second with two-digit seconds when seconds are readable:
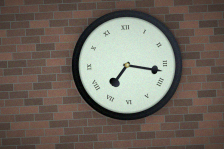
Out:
7,17
